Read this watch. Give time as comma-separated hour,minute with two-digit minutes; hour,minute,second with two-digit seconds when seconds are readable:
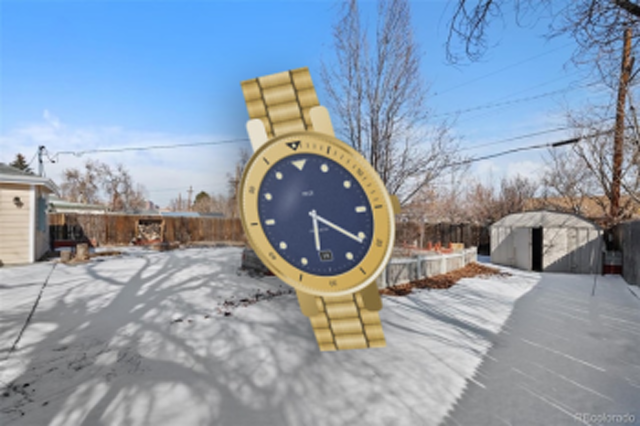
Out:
6,21
